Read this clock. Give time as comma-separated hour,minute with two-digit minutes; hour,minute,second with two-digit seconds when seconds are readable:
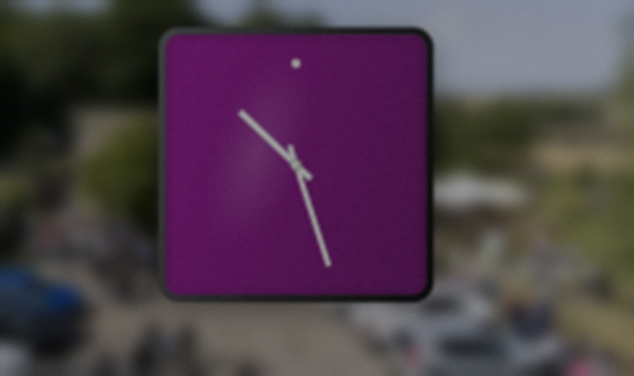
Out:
10,27
